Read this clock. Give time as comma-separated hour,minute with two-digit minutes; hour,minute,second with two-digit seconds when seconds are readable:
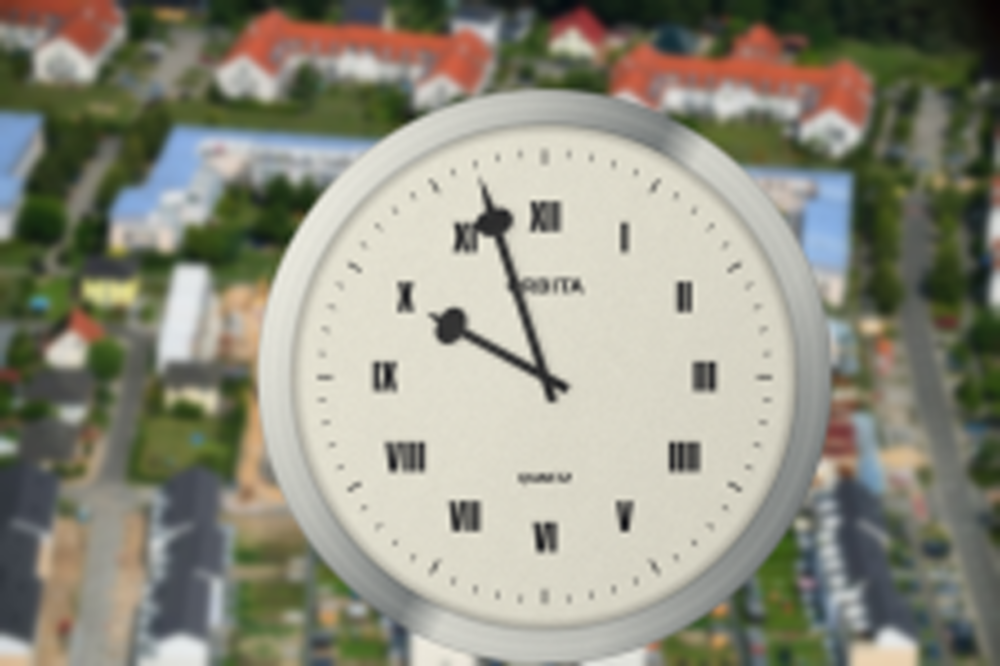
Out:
9,57
